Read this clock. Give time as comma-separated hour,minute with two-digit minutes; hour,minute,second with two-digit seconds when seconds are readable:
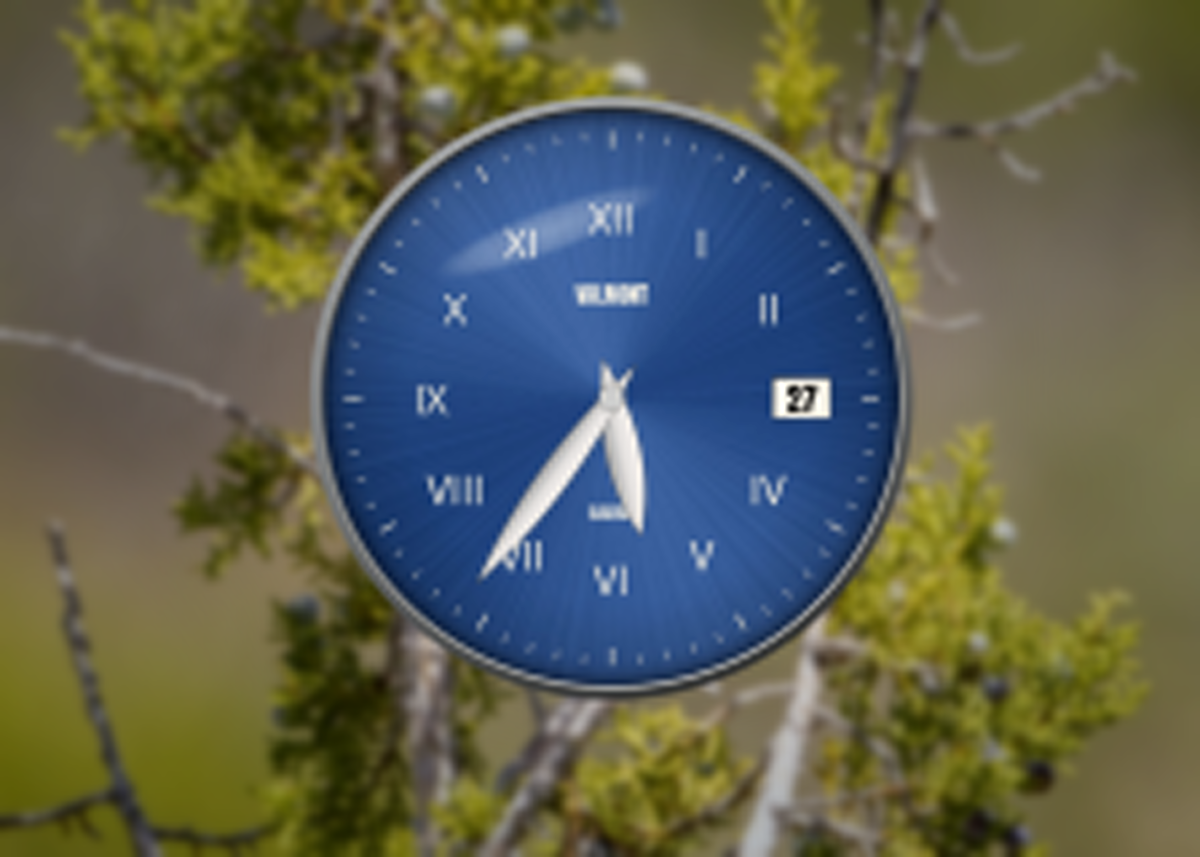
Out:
5,36
